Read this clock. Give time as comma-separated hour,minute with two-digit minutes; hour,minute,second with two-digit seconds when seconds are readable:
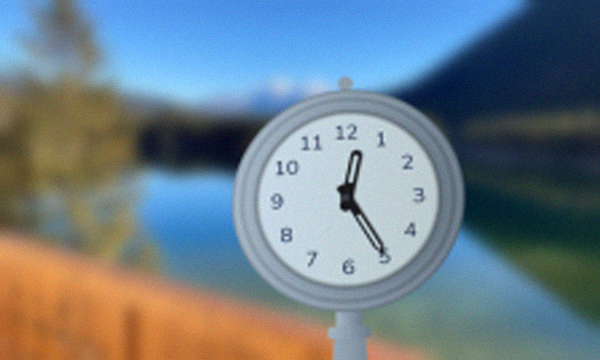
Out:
12,25
